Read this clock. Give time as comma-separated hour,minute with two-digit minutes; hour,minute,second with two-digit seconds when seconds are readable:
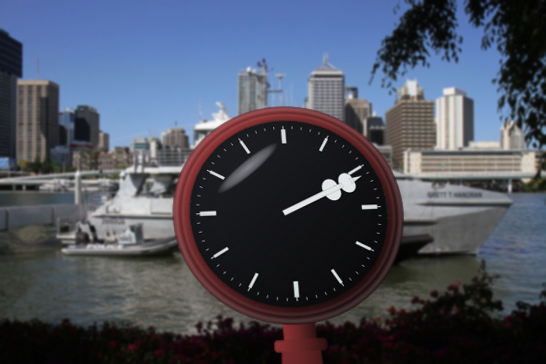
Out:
2,11
